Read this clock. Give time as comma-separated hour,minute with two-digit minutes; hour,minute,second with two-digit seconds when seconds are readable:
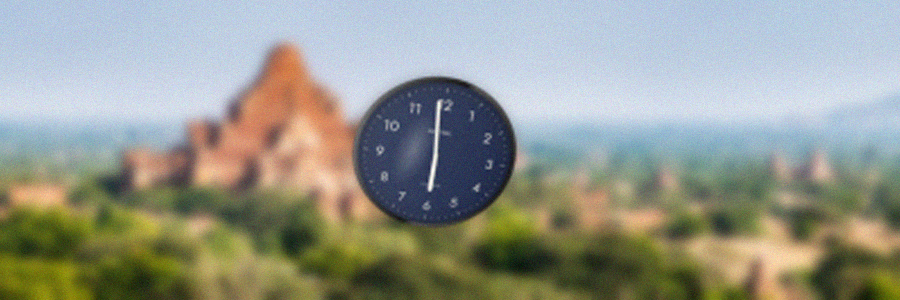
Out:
5,59
